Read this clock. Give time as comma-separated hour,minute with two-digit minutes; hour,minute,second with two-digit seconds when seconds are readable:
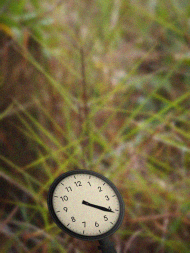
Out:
4,21
